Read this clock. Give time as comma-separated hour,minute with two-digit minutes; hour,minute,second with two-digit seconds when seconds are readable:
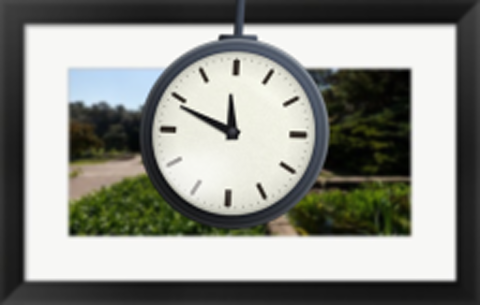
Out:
11,49
